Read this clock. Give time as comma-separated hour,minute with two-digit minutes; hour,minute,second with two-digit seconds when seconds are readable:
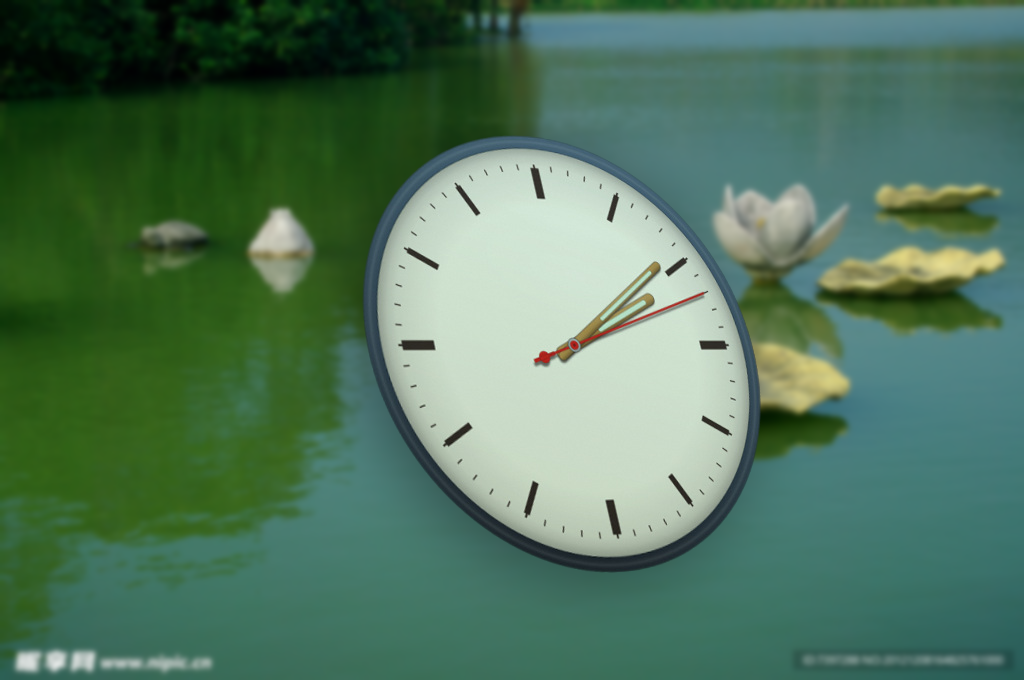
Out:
2,09,12
